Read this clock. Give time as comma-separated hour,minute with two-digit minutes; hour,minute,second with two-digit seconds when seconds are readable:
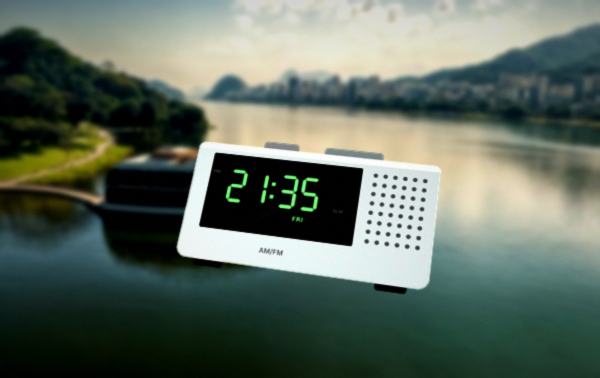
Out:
21,35
